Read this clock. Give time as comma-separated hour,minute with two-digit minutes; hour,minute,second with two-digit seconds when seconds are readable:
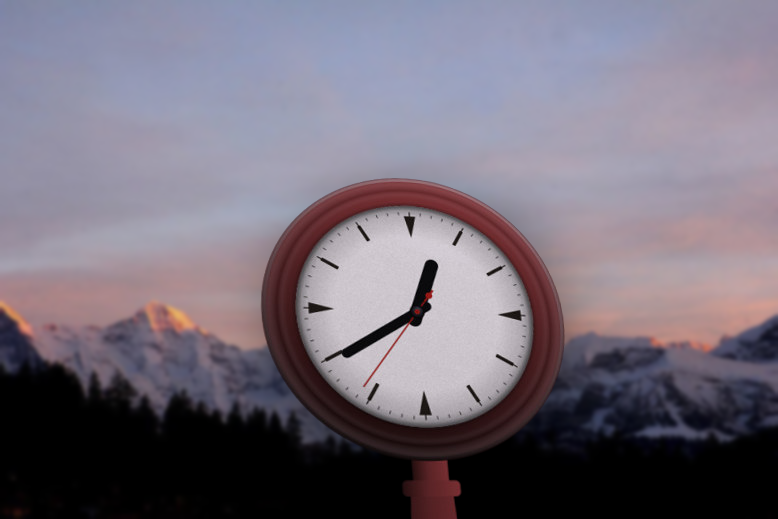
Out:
12,39,36
